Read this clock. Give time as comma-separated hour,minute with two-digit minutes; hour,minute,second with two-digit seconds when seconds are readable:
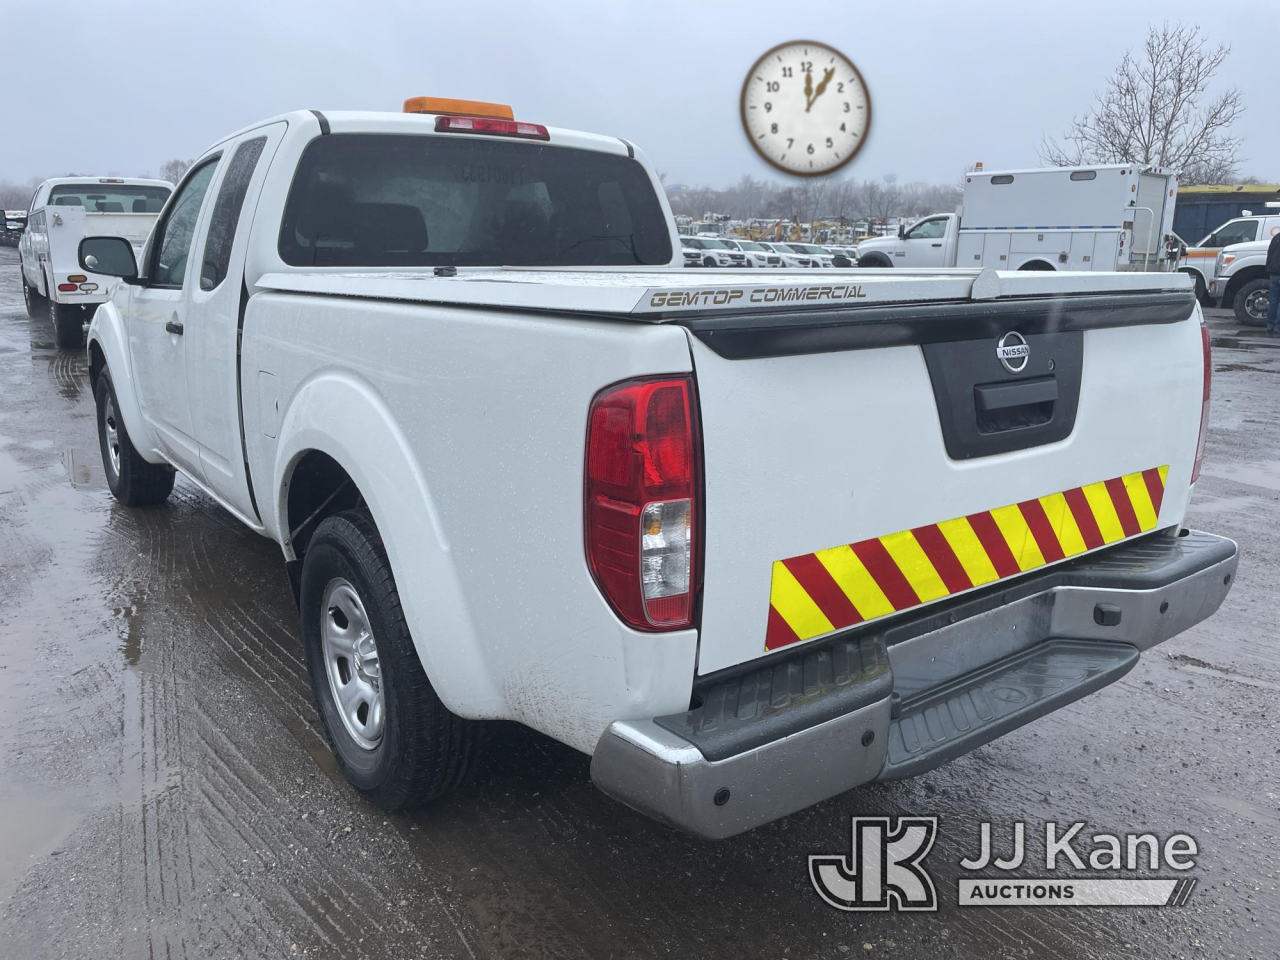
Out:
12,06
